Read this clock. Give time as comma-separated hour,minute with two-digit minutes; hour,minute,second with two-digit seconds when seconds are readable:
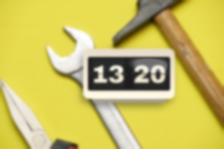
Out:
13,20
